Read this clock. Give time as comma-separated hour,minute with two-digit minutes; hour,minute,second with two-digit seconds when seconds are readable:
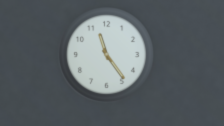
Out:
11,24
